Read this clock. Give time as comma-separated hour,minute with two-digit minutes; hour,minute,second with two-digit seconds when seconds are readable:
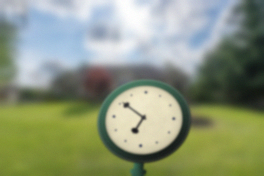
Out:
6,51
